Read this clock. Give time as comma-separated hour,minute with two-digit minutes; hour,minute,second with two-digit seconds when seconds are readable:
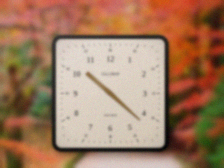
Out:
10,22
